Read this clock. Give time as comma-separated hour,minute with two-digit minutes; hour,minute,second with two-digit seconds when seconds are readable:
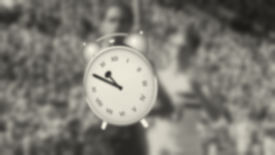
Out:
10,50
